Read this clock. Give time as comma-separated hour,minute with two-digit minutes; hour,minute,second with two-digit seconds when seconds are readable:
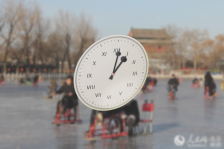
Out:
1,01
